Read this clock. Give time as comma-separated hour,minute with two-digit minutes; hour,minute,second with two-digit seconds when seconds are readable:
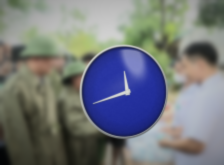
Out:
11,42
